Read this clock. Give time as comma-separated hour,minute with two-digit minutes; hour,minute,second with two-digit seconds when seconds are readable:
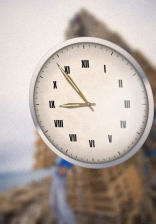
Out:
8,54
